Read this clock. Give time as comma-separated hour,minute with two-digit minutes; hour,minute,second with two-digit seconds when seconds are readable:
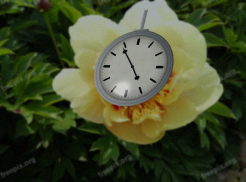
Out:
4,54
